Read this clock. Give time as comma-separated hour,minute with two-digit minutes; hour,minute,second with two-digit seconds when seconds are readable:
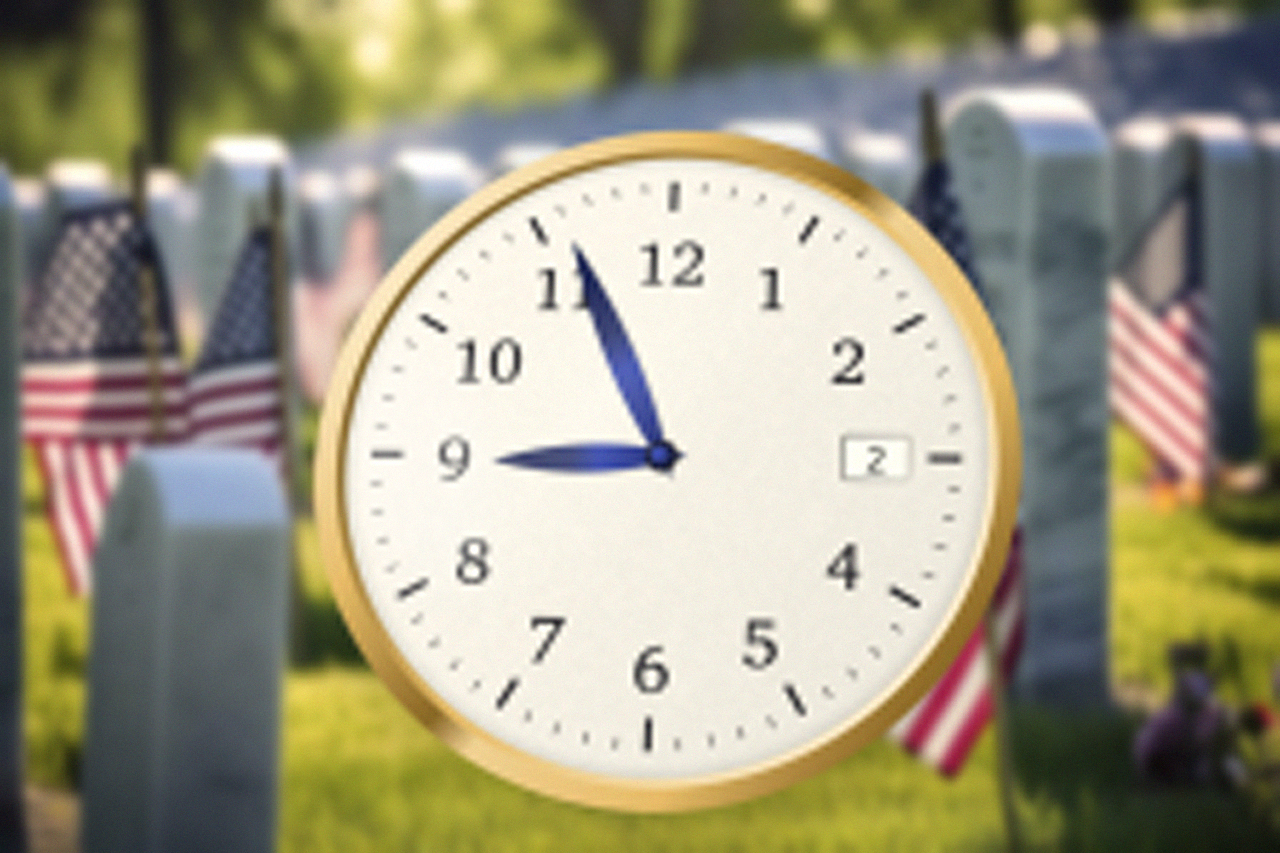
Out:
8,56
